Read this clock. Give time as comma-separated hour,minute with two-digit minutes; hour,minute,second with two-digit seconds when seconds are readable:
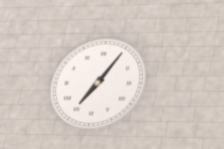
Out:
7,05
